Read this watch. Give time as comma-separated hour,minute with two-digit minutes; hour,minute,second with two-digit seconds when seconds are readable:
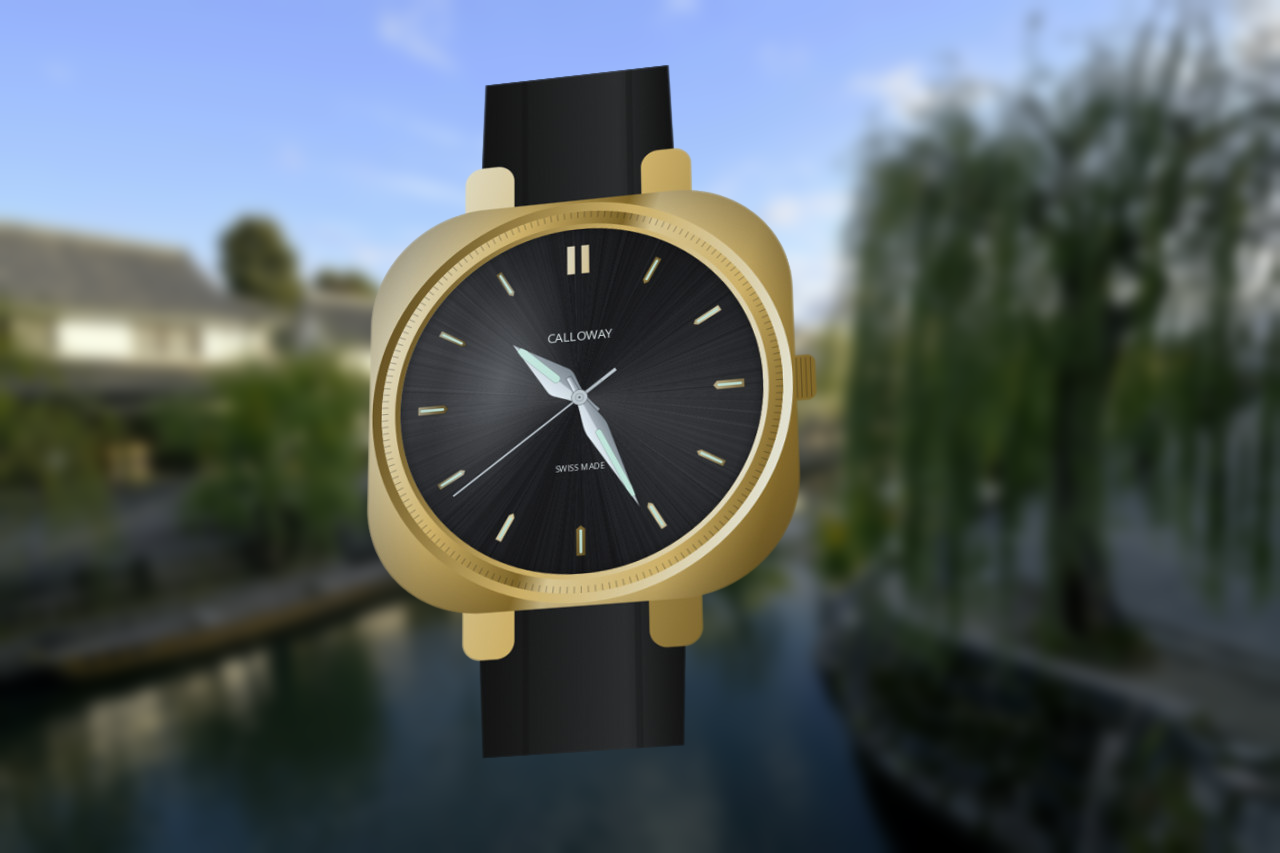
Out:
10,25,39
